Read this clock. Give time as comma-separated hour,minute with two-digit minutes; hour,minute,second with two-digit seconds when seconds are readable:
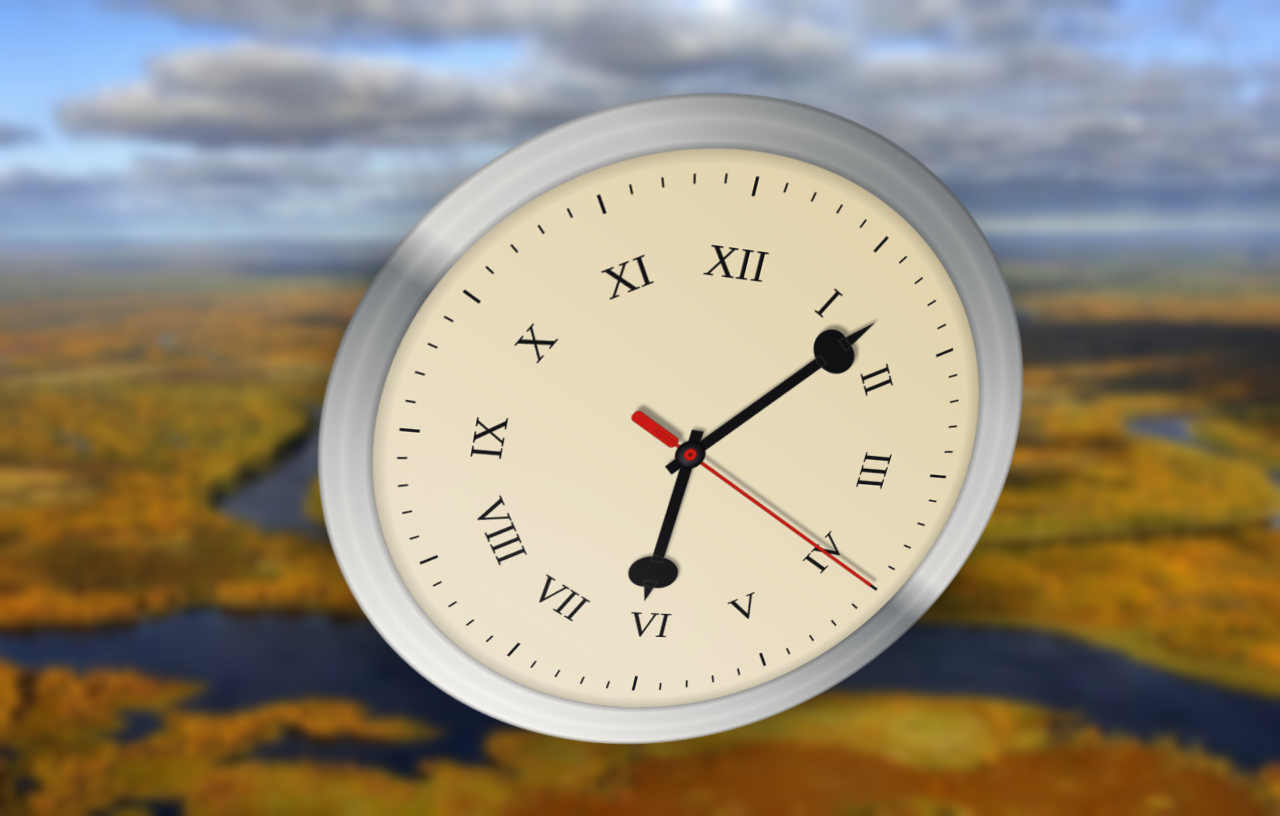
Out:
6,07,20
